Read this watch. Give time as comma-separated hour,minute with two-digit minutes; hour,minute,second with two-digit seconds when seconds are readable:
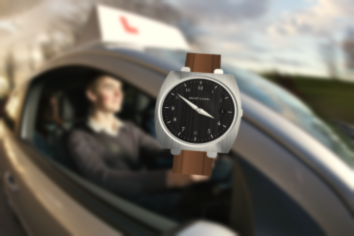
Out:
3,51
